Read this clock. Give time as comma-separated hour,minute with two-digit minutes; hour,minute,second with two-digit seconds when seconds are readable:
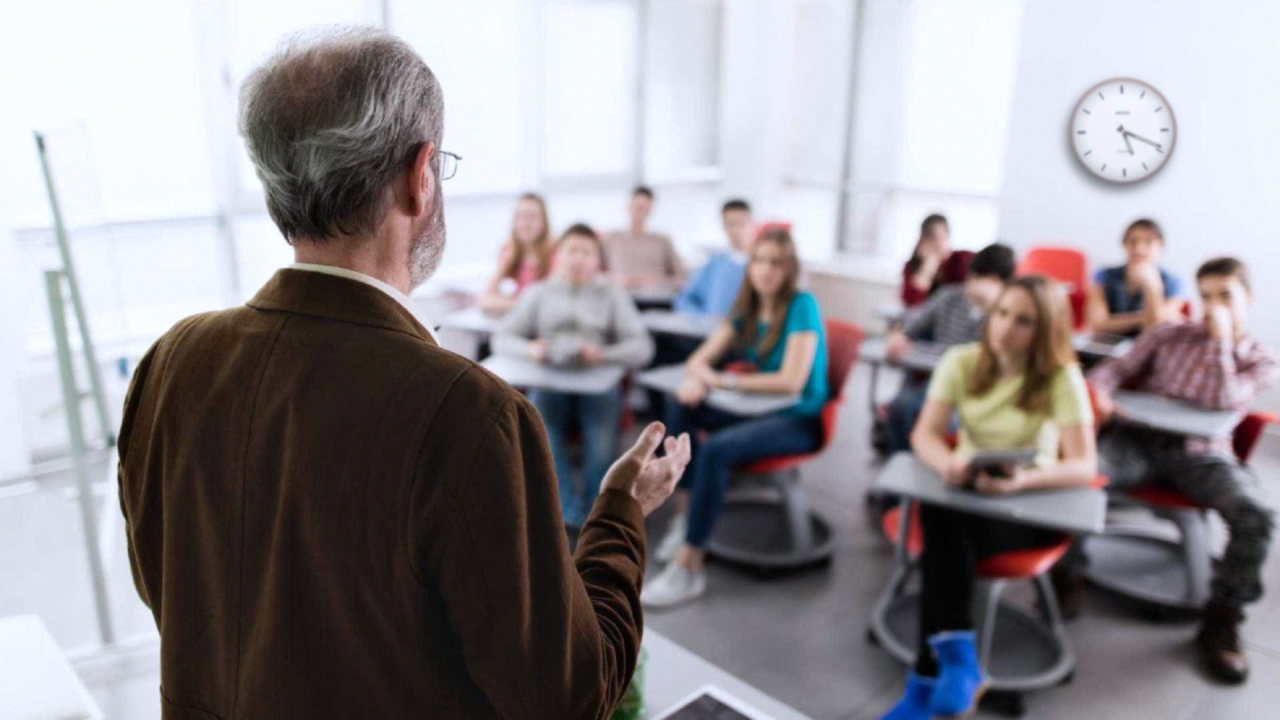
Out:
5,19
